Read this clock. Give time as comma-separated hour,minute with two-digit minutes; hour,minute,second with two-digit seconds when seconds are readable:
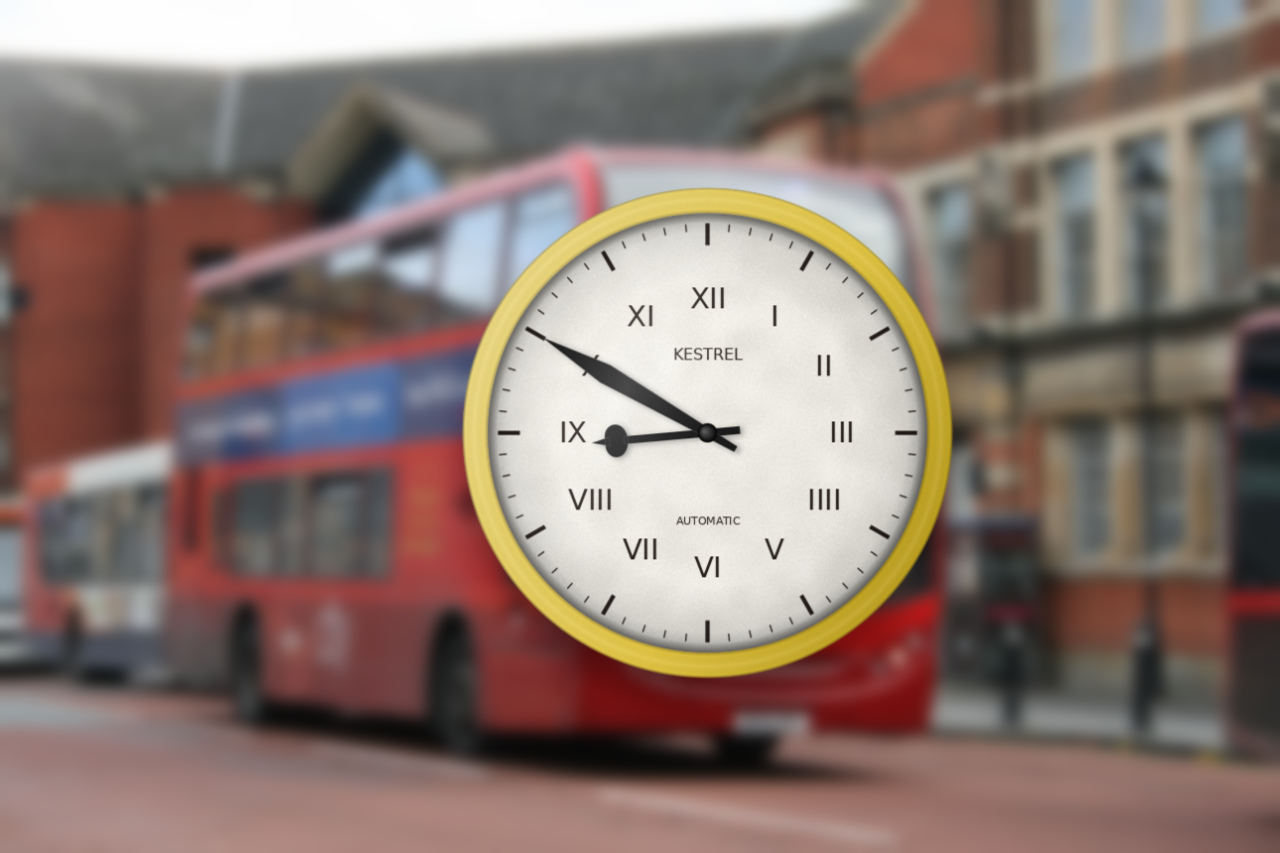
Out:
8,50
